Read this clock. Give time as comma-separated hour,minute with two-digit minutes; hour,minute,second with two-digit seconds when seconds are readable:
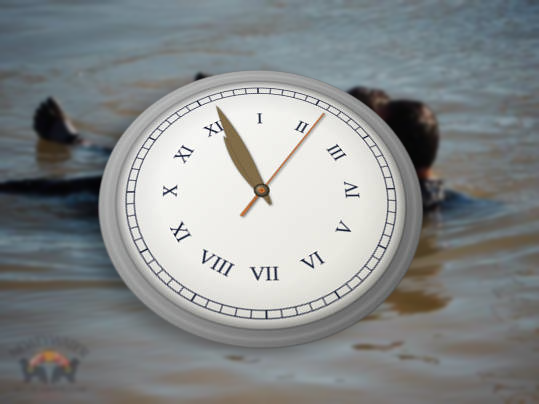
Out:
12,01,11
